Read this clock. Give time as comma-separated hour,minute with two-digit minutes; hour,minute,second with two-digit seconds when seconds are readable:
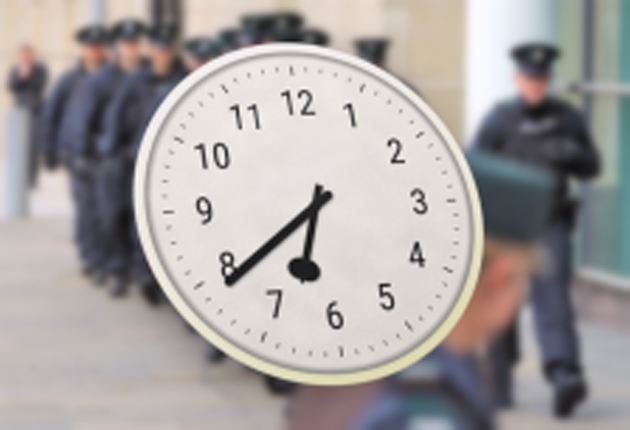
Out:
6,39
